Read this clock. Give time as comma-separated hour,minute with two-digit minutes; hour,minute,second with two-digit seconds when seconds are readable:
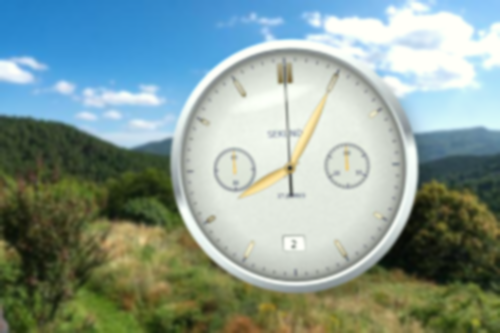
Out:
8,05
